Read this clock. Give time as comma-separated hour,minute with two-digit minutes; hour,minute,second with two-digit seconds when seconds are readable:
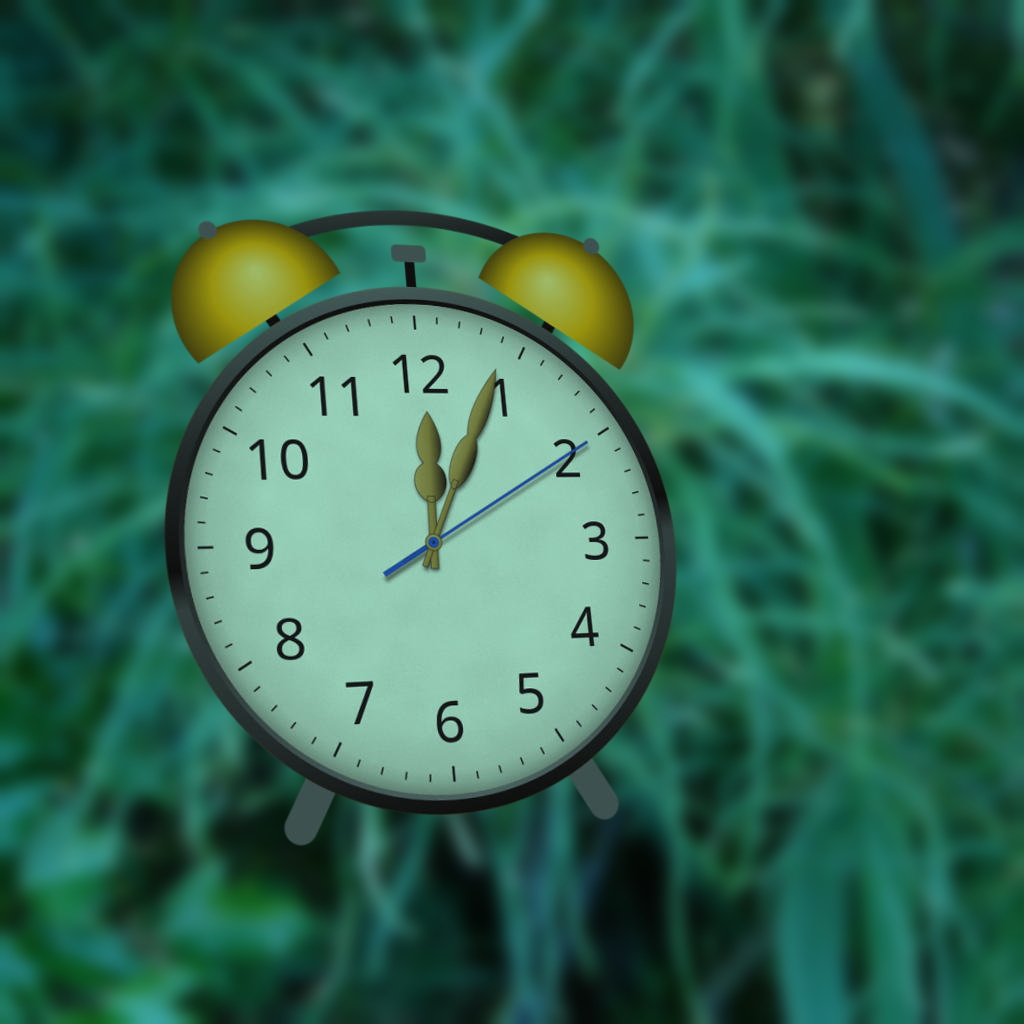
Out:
12,04,10
